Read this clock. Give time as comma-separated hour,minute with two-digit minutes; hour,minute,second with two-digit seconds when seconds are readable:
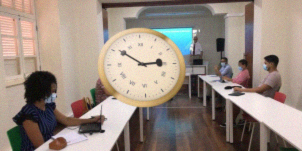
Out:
2,51
